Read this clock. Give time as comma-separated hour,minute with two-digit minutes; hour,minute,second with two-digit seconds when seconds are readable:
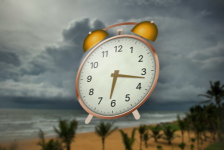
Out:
6,17
